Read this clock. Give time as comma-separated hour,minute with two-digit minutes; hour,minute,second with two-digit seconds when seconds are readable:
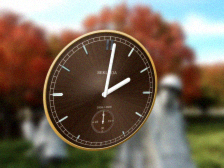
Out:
2,01
